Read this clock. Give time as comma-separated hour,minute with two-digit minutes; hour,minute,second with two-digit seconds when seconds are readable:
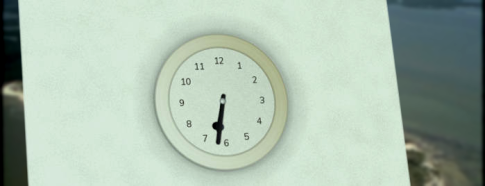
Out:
6,32
